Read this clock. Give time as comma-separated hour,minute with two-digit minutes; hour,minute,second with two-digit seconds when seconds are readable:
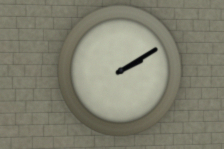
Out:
2,10
